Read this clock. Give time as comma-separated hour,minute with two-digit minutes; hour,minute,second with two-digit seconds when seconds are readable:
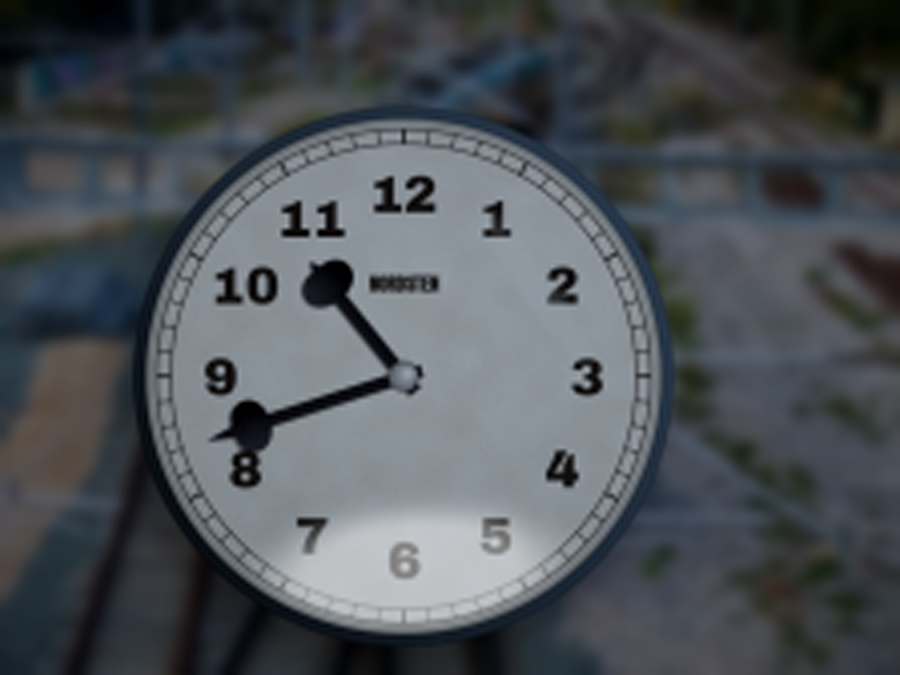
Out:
10,42
